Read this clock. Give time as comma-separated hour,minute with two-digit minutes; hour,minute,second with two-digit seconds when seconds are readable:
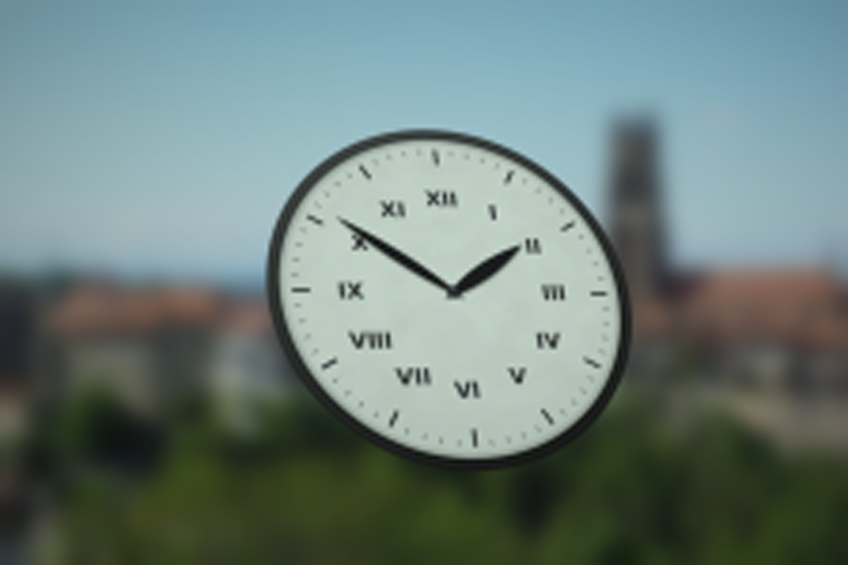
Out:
1,51
